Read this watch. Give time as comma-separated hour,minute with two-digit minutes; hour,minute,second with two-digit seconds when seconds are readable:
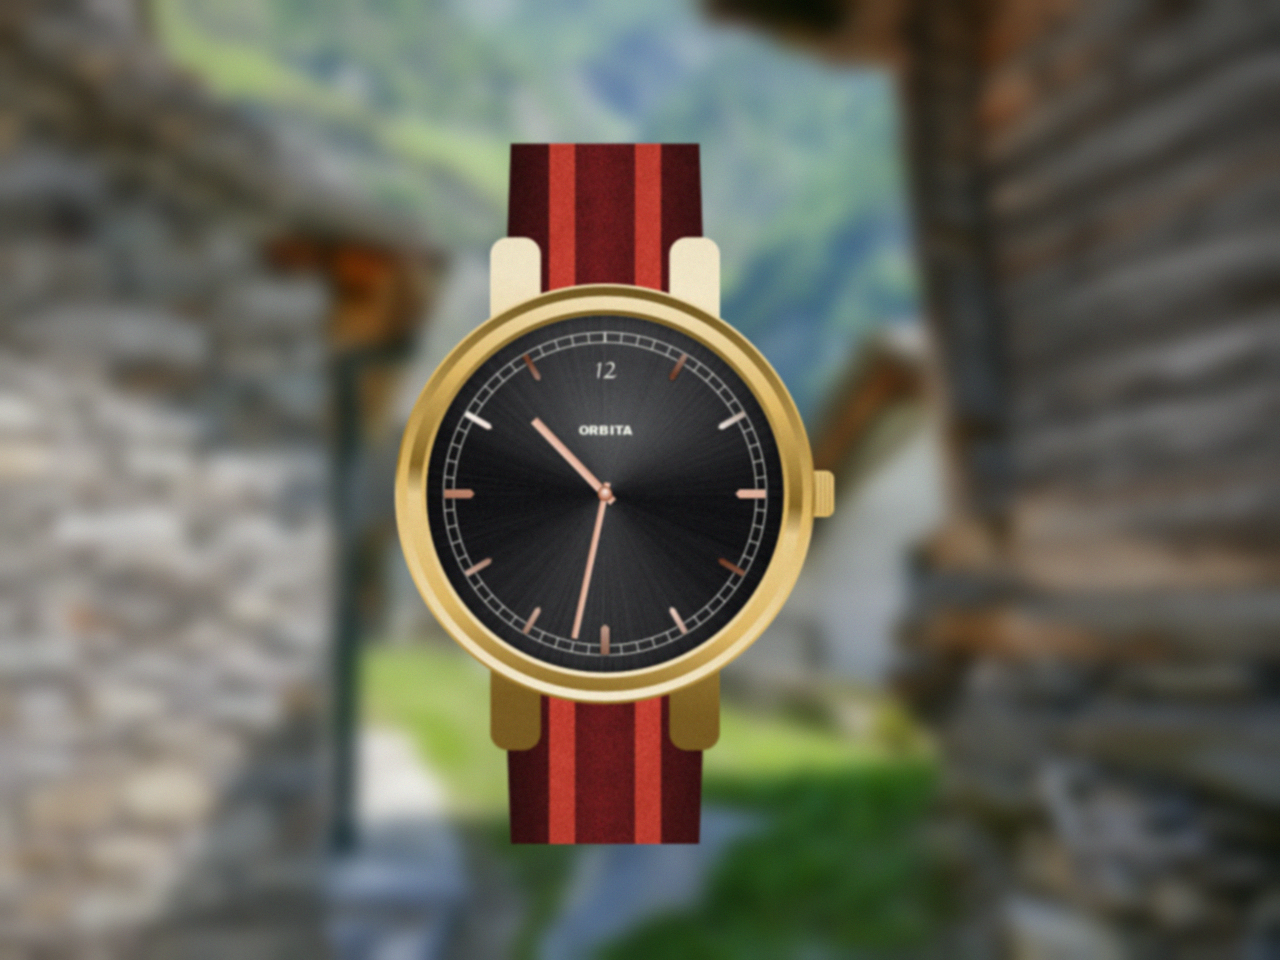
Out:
10,32
